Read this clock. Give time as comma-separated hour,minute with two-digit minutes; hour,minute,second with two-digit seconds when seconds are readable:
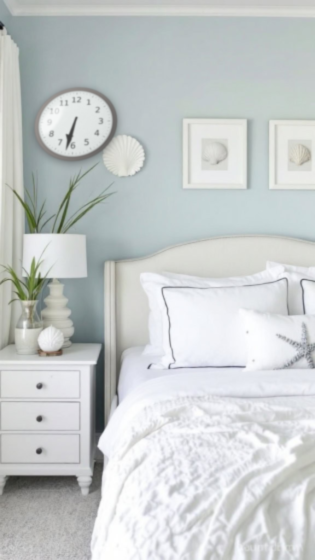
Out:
6,32
